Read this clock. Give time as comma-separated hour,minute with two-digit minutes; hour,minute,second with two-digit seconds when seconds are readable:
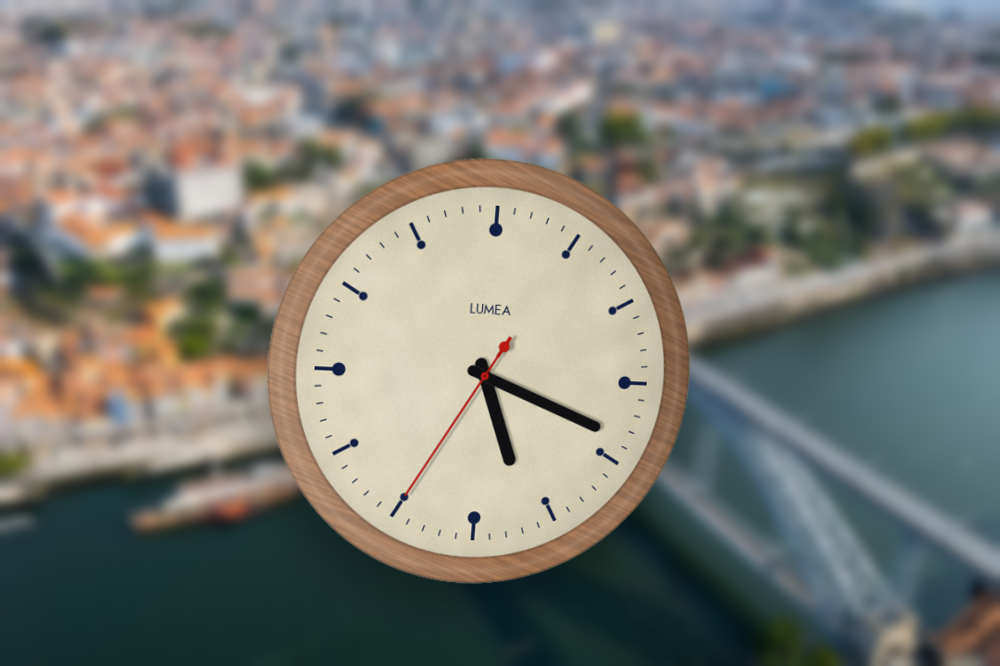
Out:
5,18,35
